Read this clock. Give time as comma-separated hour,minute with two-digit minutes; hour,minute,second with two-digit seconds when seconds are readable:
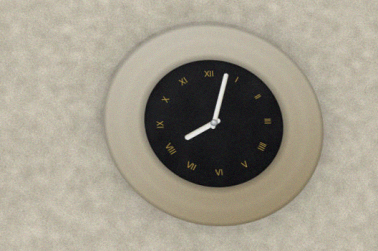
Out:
8,03
